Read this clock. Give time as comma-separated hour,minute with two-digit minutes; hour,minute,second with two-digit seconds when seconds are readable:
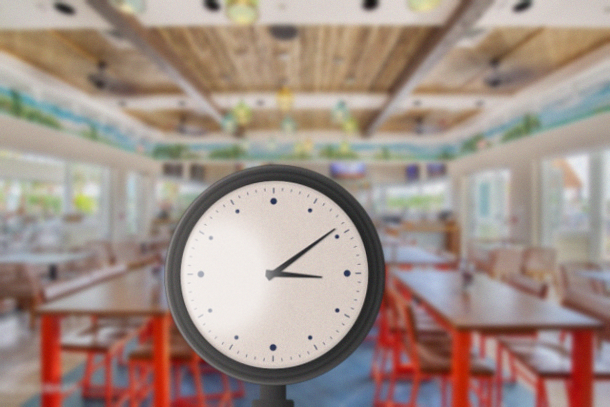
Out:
3,09
